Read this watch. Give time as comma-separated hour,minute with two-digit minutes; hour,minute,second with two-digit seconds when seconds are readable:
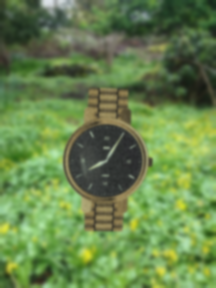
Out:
8,05
